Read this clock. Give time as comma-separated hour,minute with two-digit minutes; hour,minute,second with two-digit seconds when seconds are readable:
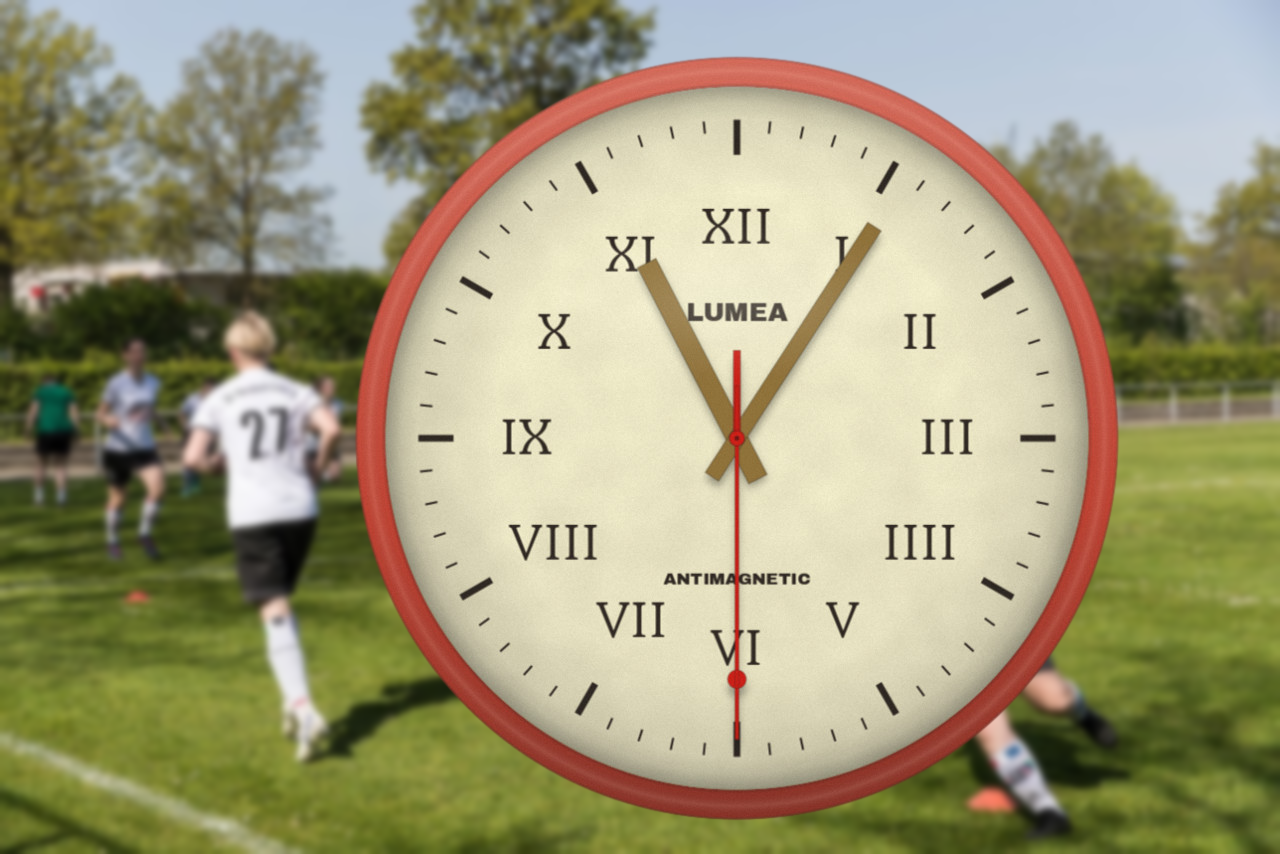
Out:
11,05,30
